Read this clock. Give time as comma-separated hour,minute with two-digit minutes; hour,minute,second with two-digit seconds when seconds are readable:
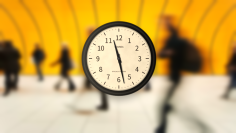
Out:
11,28
